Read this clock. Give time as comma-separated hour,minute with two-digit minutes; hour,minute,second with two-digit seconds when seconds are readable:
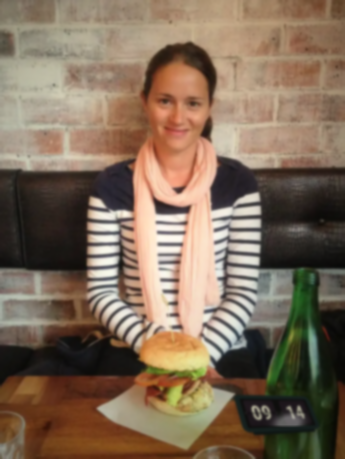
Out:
9,14
